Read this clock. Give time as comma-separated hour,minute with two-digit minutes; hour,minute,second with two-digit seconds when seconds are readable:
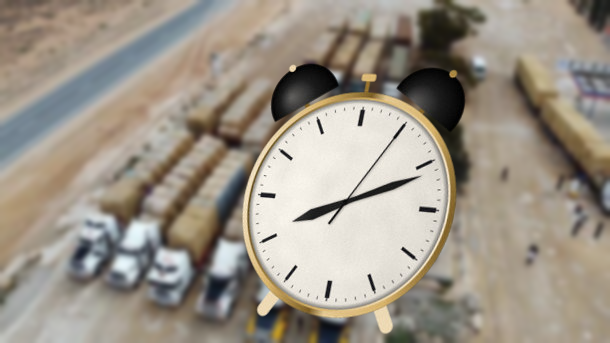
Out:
8,11,05
